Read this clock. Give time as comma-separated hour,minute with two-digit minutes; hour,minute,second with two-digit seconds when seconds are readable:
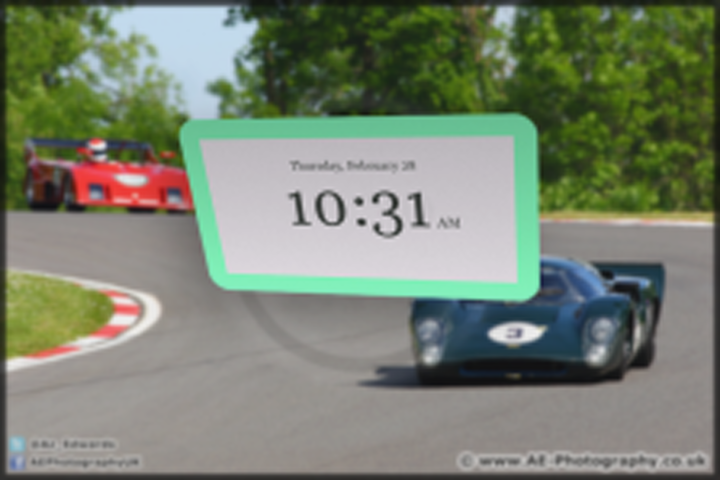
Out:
10,31
